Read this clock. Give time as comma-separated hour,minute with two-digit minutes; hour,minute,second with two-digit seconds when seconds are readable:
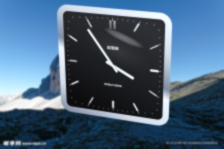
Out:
3,54
